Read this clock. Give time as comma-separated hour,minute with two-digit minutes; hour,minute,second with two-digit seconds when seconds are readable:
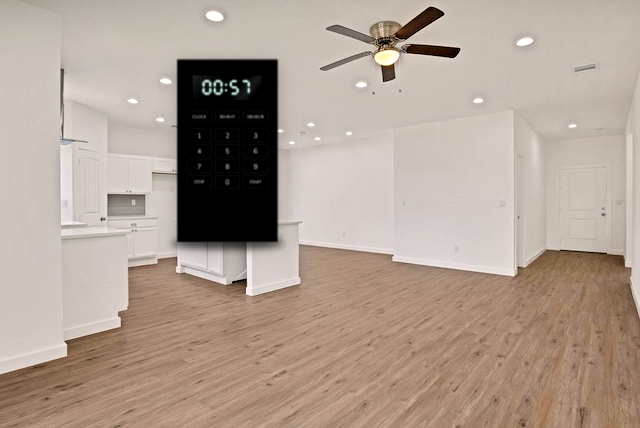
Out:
0,57
